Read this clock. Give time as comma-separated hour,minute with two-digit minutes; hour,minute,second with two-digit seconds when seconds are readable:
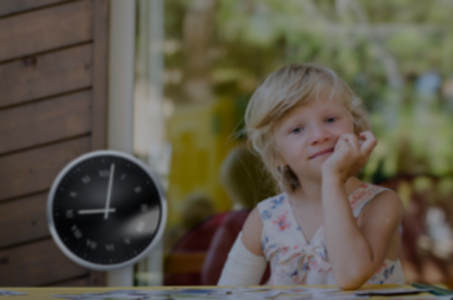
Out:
9,02
